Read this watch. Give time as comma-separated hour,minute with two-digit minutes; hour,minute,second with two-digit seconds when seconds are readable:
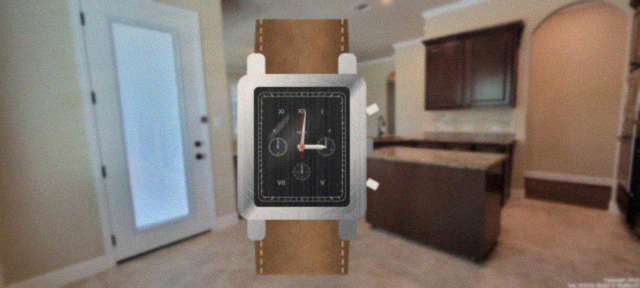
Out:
3,01
